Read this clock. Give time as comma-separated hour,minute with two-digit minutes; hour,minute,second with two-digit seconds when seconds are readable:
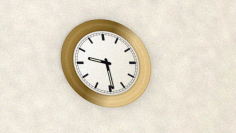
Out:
9,29
